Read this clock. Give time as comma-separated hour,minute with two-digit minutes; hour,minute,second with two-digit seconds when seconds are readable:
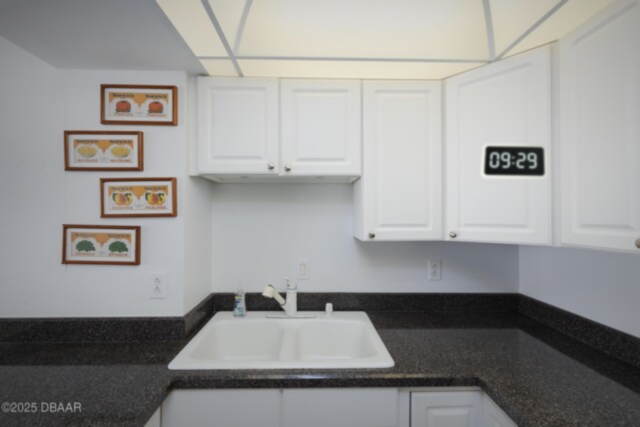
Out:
9,29
